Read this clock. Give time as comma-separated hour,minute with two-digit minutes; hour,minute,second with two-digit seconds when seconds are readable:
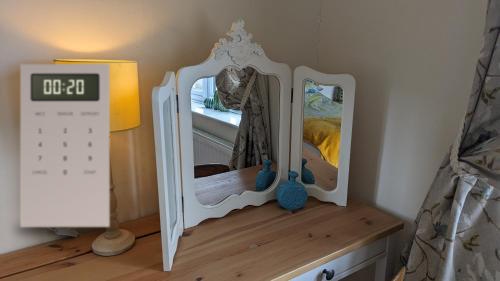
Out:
0,20
